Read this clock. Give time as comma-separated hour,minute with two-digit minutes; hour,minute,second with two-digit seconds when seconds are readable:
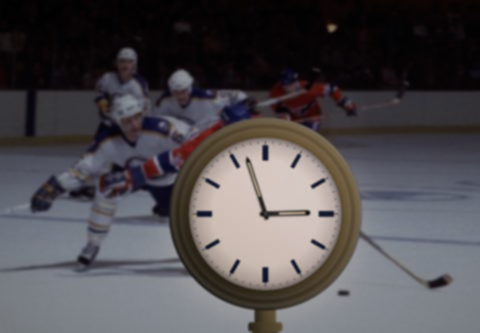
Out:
2,57
